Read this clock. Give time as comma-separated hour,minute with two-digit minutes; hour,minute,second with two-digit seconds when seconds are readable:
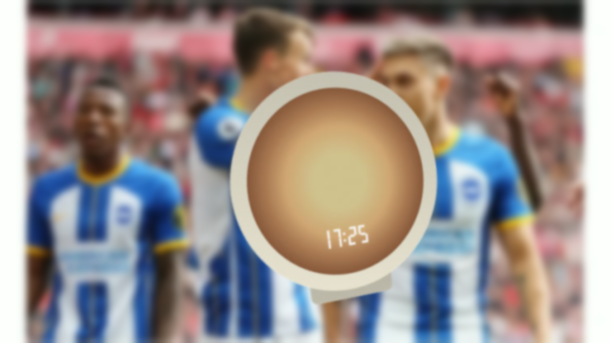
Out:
17,25
